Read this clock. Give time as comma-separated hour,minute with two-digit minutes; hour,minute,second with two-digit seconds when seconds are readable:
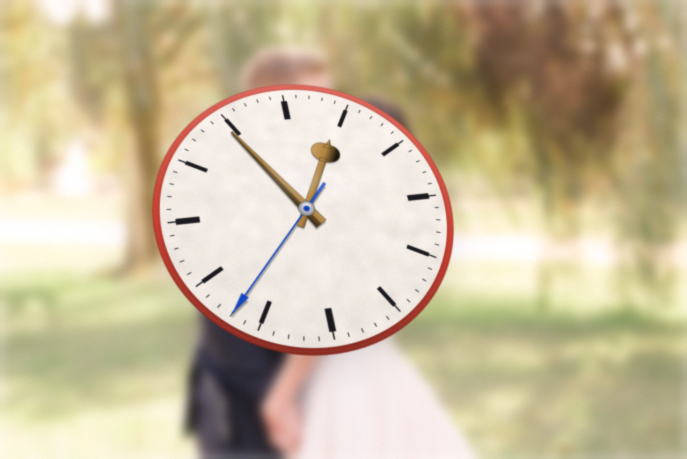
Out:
12,54,37
